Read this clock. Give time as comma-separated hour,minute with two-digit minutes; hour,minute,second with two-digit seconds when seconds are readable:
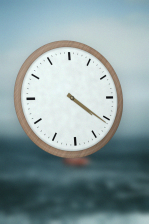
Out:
4,21
